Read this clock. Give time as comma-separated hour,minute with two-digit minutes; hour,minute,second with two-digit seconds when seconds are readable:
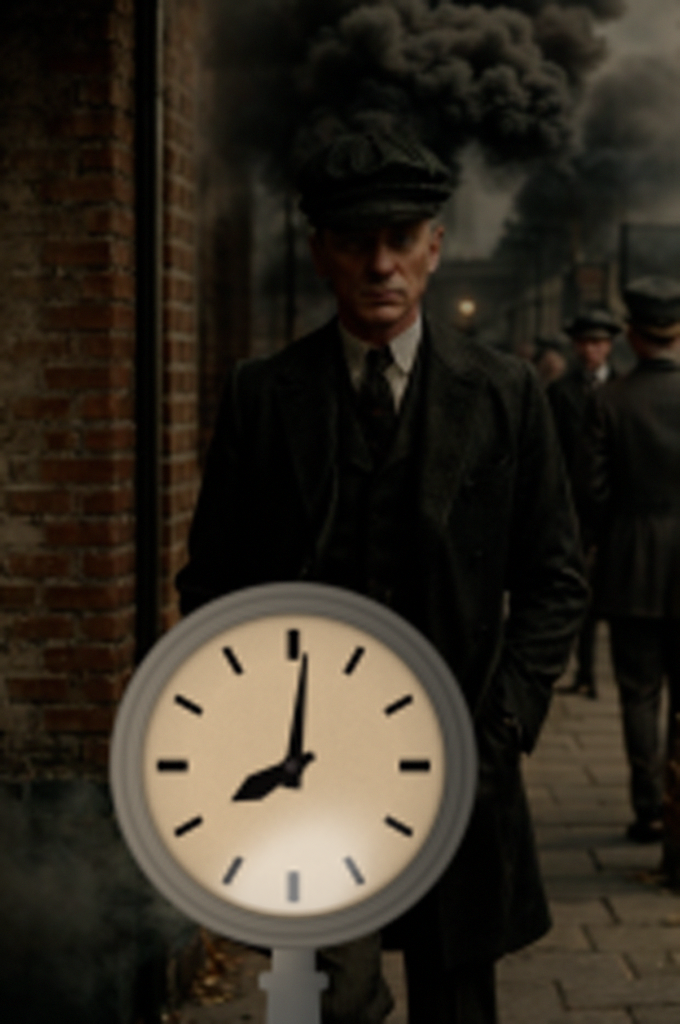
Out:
8,01
